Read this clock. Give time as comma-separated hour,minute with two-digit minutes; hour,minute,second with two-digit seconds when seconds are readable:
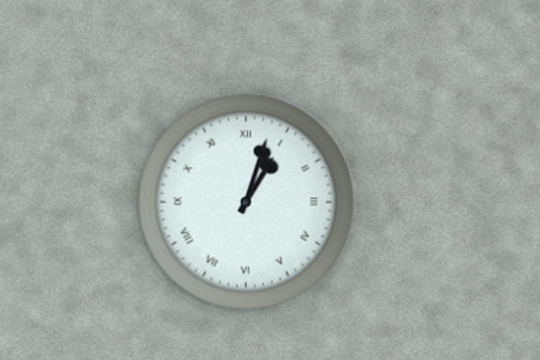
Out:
1,03
